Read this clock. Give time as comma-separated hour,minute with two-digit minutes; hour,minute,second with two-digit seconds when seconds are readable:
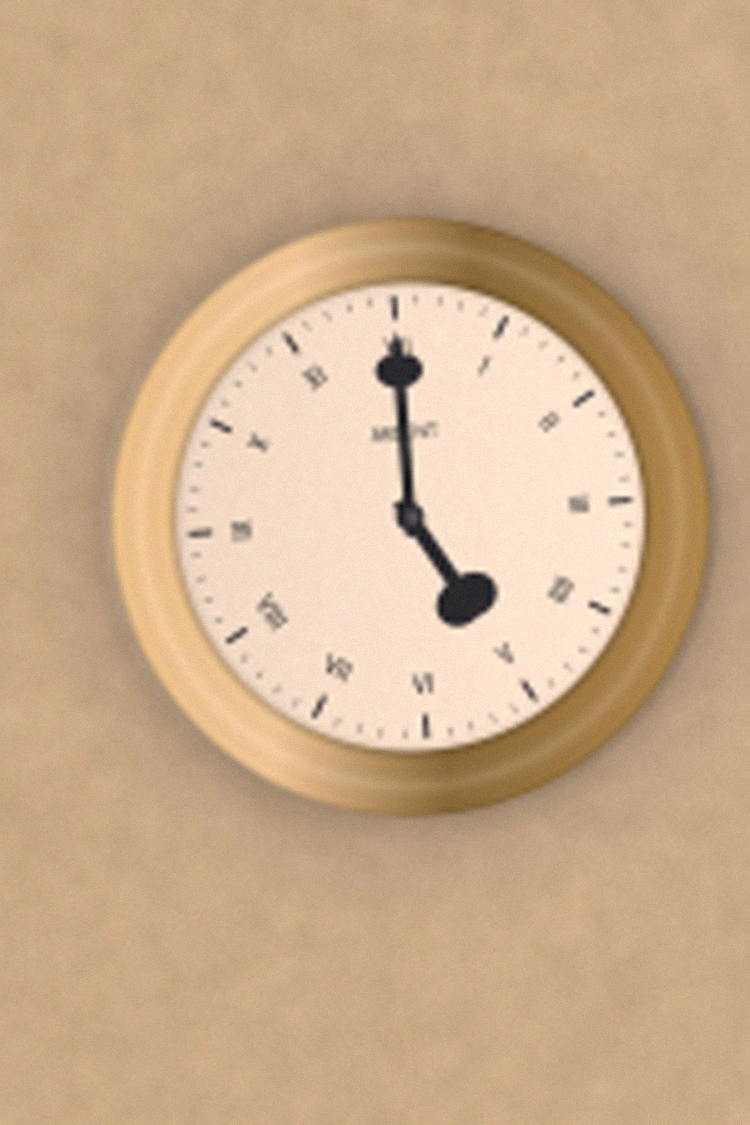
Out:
5,00
